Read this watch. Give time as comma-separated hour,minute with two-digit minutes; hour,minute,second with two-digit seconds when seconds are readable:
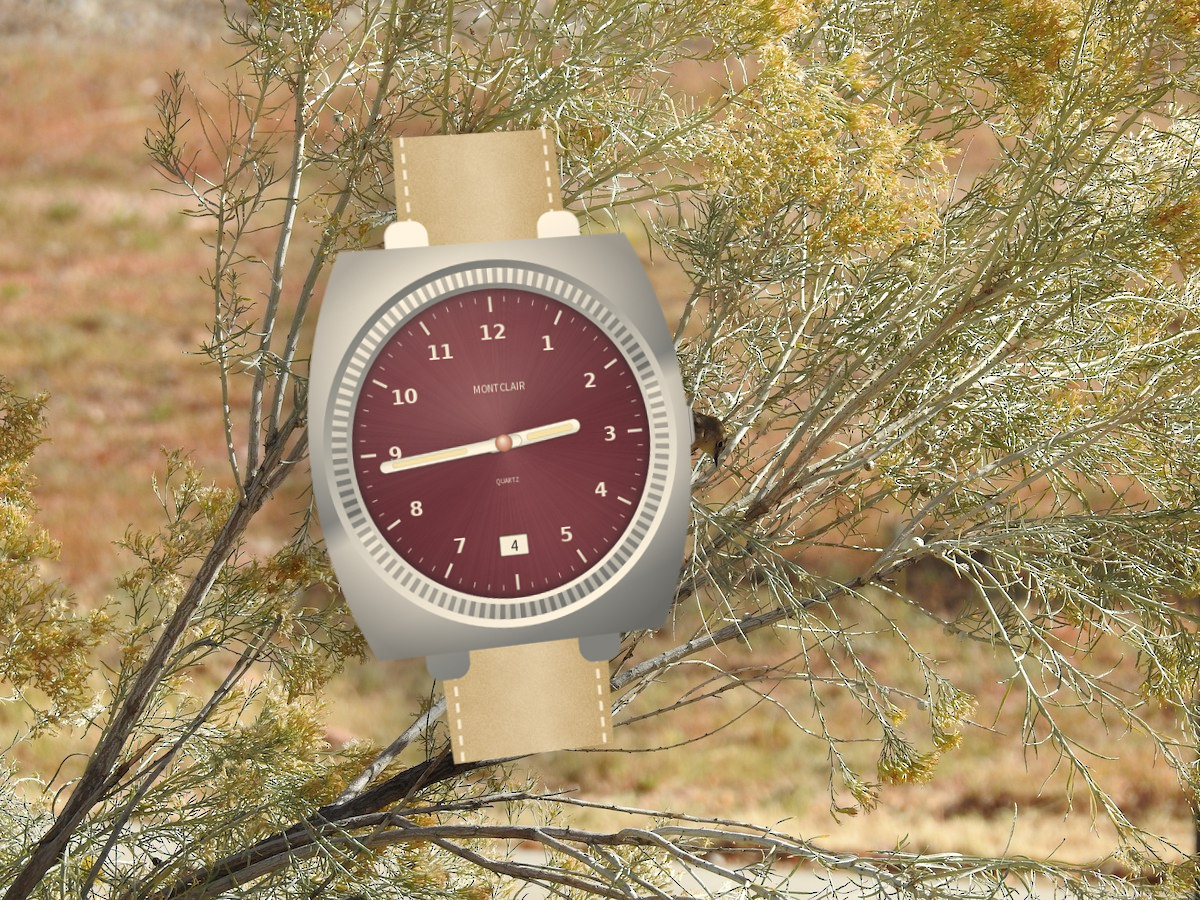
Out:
2,44
